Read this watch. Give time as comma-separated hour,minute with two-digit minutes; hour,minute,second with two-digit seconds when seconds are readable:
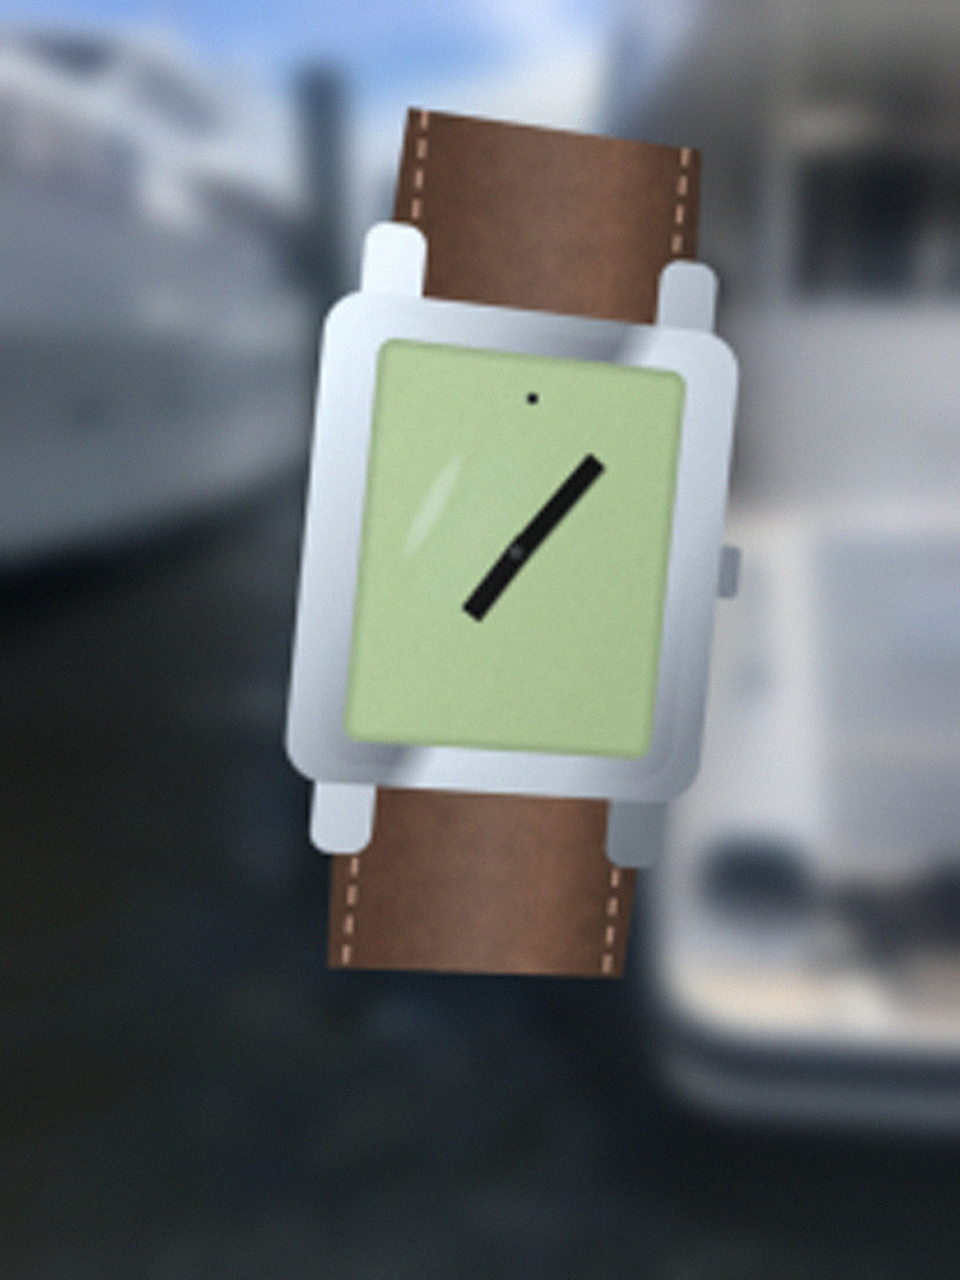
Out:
7,06
